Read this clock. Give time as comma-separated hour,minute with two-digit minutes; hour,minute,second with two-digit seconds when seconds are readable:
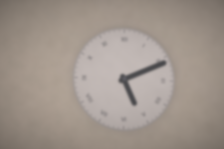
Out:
5,11
